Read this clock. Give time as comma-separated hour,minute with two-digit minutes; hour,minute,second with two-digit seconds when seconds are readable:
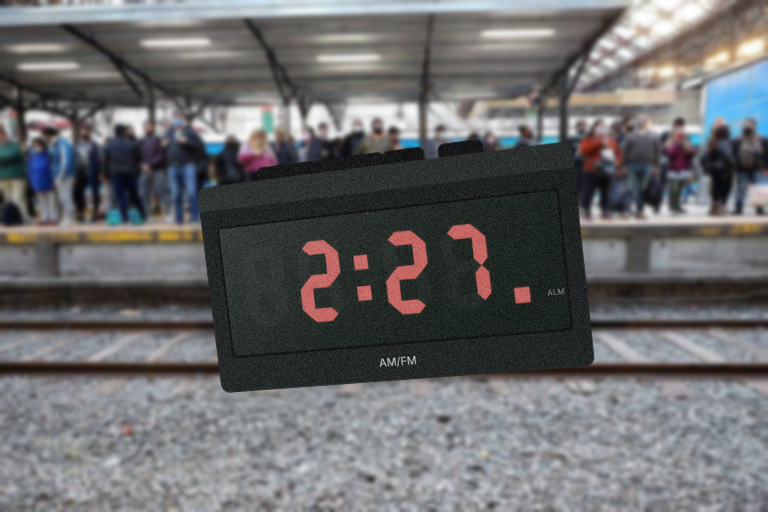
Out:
2,27
